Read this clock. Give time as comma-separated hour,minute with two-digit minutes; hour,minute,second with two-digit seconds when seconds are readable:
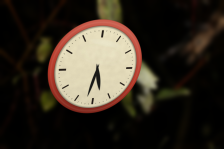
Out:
5,32
